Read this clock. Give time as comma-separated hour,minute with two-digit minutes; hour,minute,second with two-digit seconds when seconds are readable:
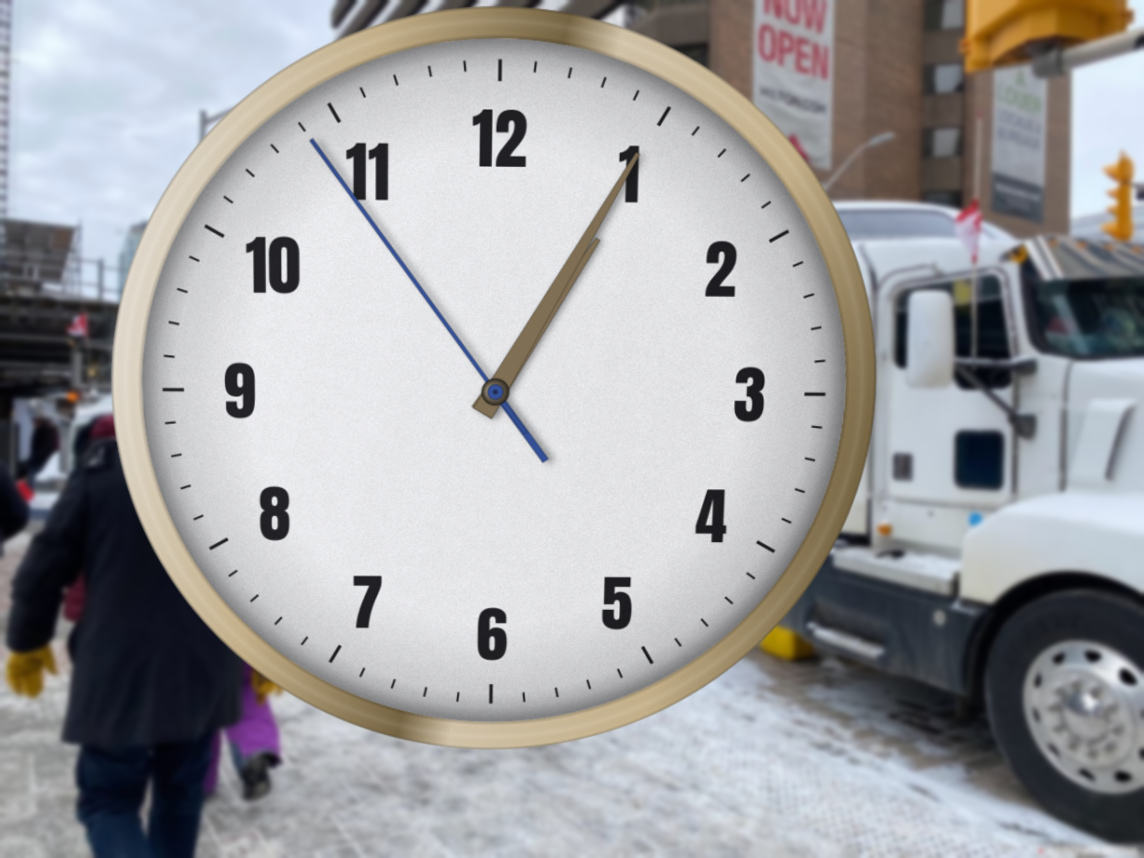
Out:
1,04,54
